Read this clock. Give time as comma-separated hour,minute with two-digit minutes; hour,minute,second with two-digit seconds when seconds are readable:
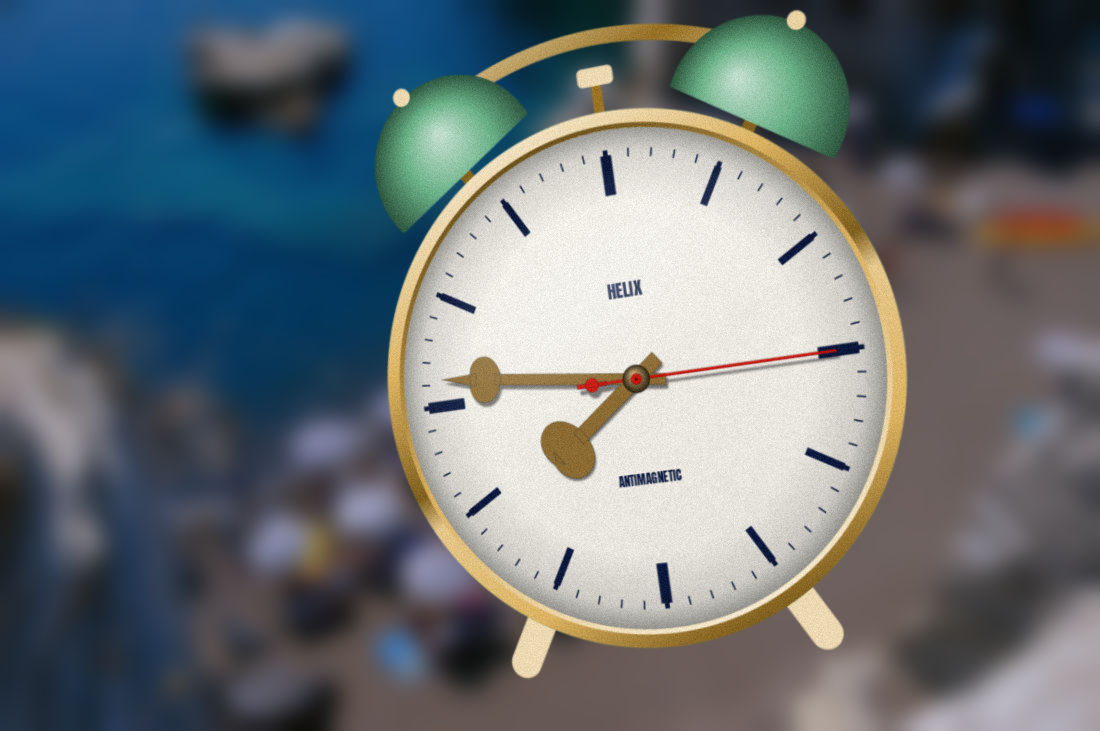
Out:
7,46,15
